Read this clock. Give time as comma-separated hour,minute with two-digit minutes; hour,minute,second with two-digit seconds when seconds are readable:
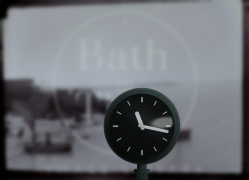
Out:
11,17
